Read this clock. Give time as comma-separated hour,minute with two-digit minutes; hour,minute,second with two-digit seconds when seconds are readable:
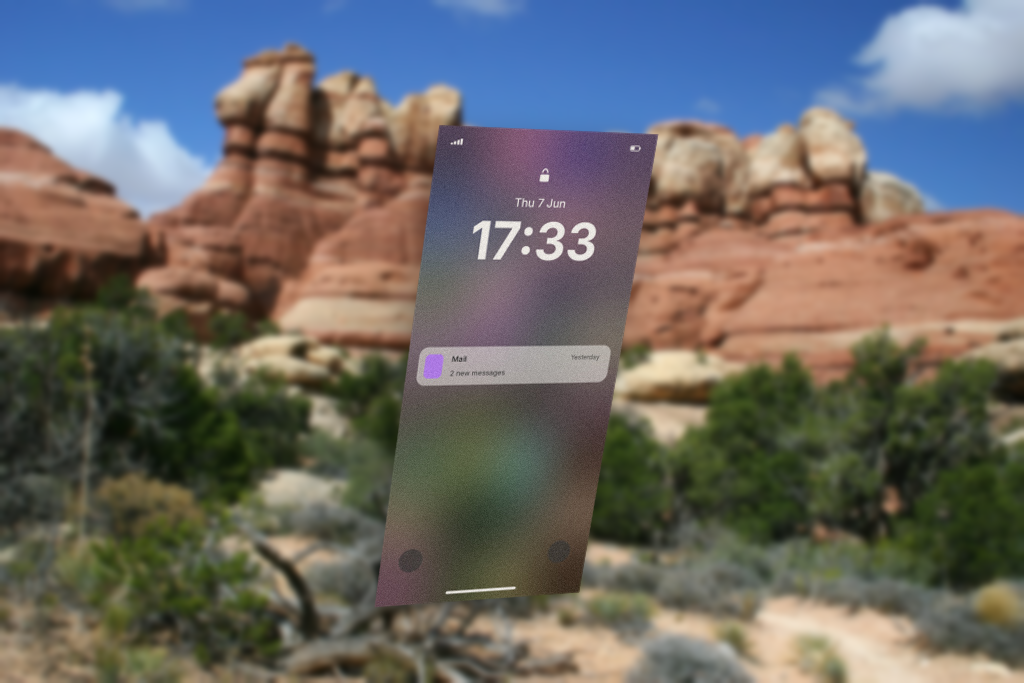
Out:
17,33
